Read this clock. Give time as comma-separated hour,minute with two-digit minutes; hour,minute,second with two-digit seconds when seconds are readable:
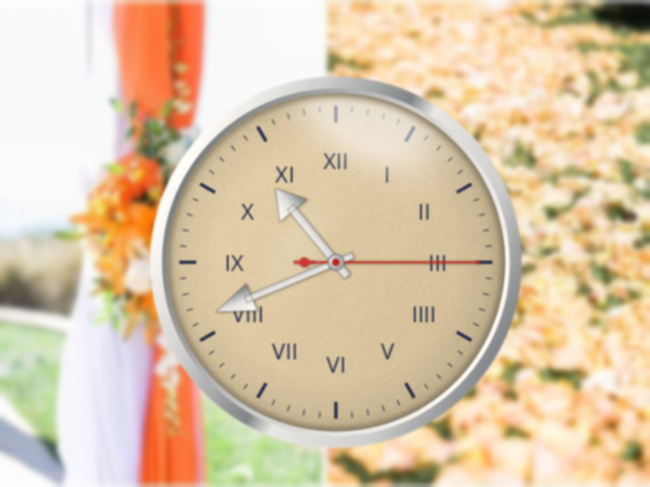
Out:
10,41,15
